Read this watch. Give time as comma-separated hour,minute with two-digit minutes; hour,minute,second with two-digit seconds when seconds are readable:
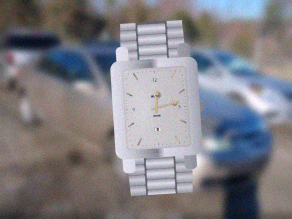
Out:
12,13
